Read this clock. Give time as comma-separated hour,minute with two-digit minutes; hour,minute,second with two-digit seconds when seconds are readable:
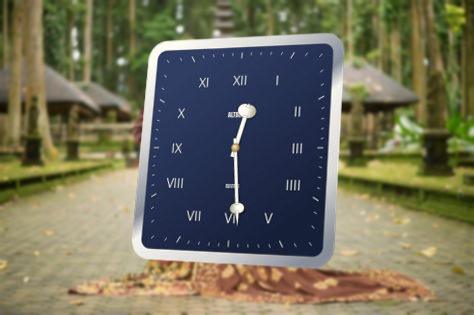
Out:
12,29
